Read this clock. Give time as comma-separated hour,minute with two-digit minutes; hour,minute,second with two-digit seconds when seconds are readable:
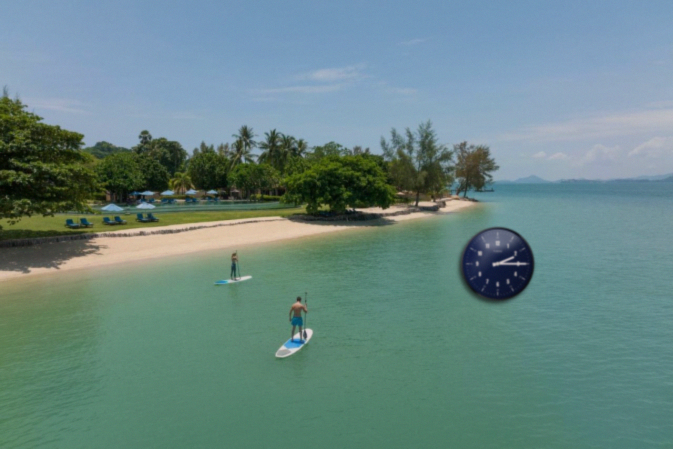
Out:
2,15
